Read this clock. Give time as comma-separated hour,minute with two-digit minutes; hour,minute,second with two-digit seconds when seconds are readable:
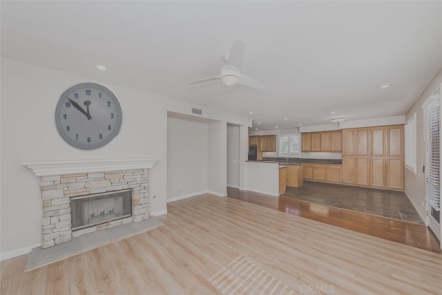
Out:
11,52
